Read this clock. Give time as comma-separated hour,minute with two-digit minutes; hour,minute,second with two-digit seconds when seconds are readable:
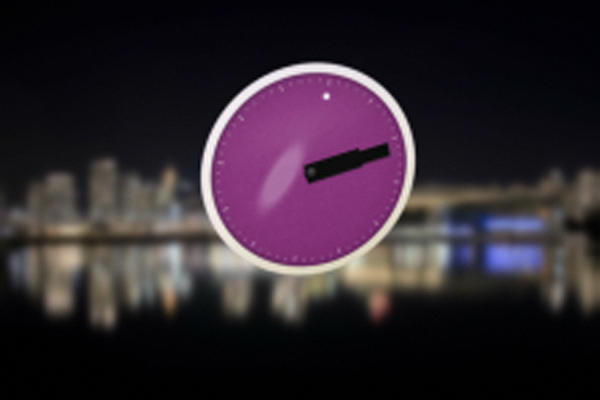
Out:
2,11
